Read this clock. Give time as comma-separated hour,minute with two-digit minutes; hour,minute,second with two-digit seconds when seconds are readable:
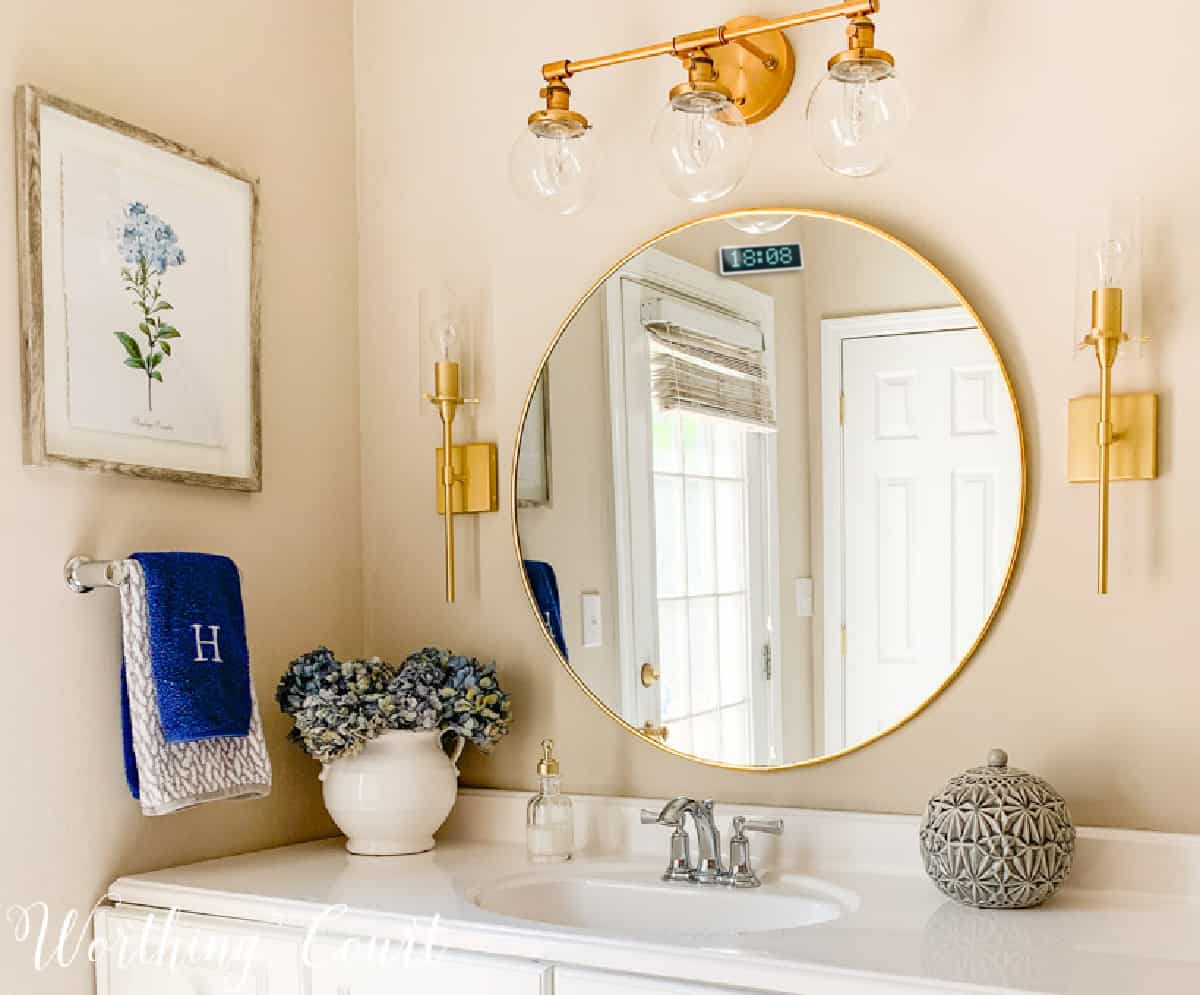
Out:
18,08
